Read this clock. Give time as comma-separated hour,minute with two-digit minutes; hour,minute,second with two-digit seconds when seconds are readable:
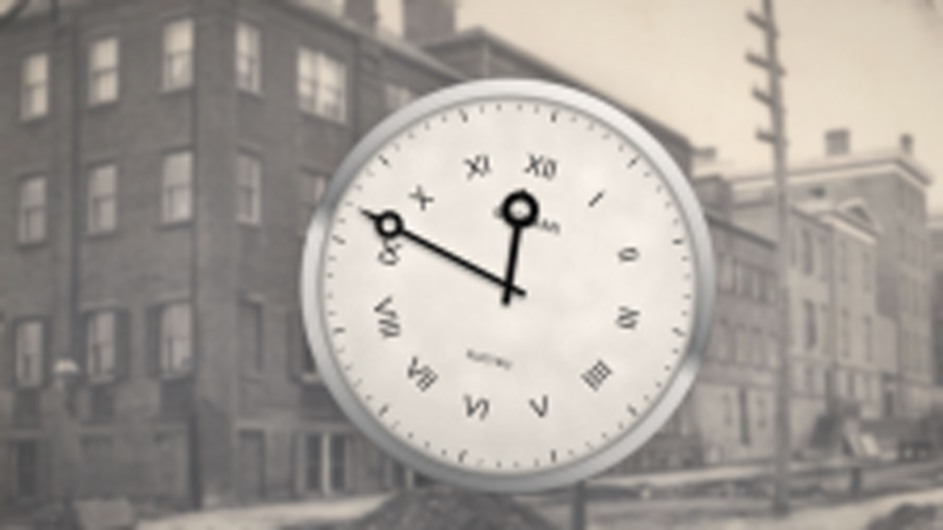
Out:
11,47
